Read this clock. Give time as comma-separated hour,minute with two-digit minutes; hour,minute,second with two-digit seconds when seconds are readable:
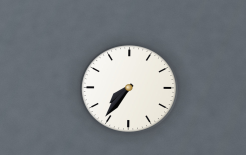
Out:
7,36
